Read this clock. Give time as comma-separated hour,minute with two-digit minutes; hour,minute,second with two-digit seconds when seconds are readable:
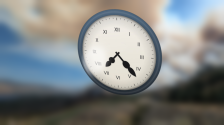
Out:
7,23
